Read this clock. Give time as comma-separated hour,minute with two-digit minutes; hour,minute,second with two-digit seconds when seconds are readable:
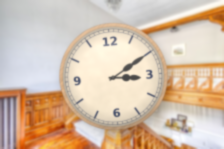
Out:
3,10
